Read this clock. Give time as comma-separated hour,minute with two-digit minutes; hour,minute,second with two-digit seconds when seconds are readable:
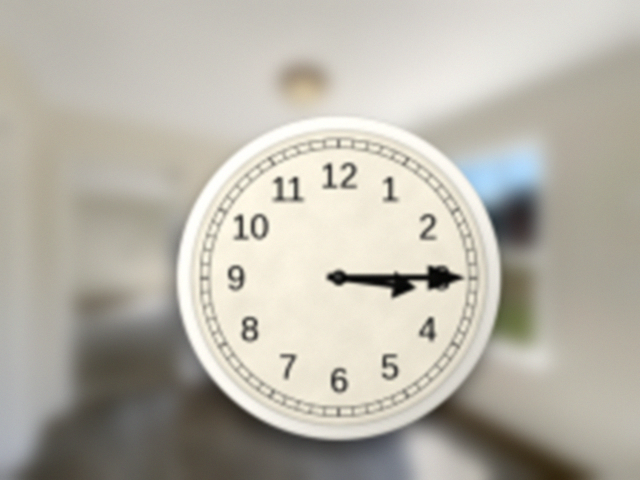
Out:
3,15
